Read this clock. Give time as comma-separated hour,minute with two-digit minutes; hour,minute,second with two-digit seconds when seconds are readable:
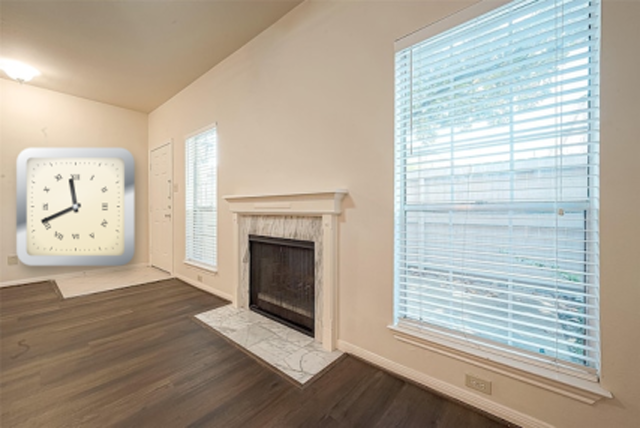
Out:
11,41
